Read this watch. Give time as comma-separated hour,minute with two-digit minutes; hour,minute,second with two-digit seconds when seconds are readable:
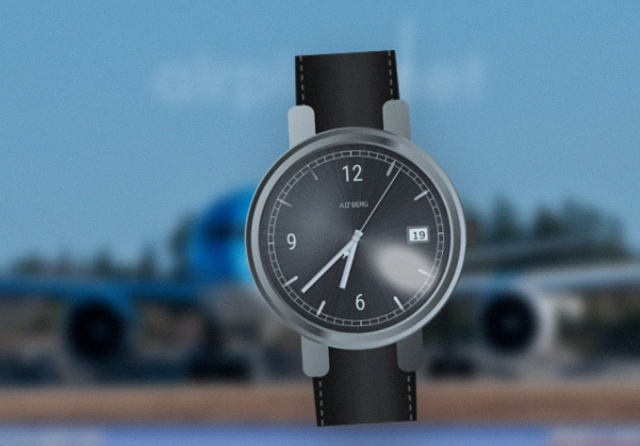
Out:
6,38,06
